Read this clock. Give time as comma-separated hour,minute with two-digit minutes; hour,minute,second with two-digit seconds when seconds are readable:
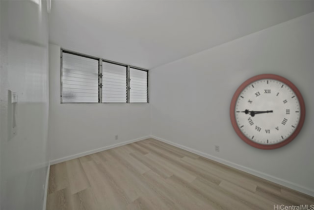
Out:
8,45
